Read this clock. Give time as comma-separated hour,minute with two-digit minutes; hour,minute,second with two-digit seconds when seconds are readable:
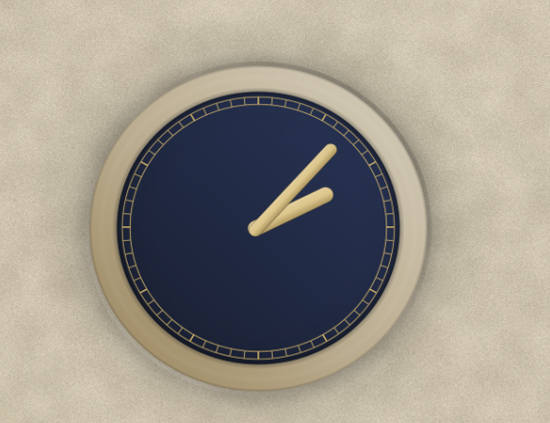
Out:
2,07
